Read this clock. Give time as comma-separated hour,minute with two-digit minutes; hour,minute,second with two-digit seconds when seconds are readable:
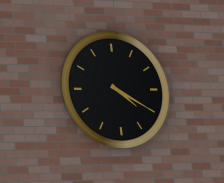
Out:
4,20
